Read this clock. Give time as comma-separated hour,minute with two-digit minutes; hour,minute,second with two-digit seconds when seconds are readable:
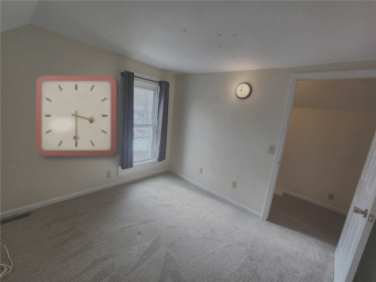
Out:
3,30
